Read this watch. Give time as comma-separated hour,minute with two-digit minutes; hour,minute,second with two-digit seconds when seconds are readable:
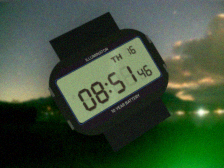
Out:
8,51,46
